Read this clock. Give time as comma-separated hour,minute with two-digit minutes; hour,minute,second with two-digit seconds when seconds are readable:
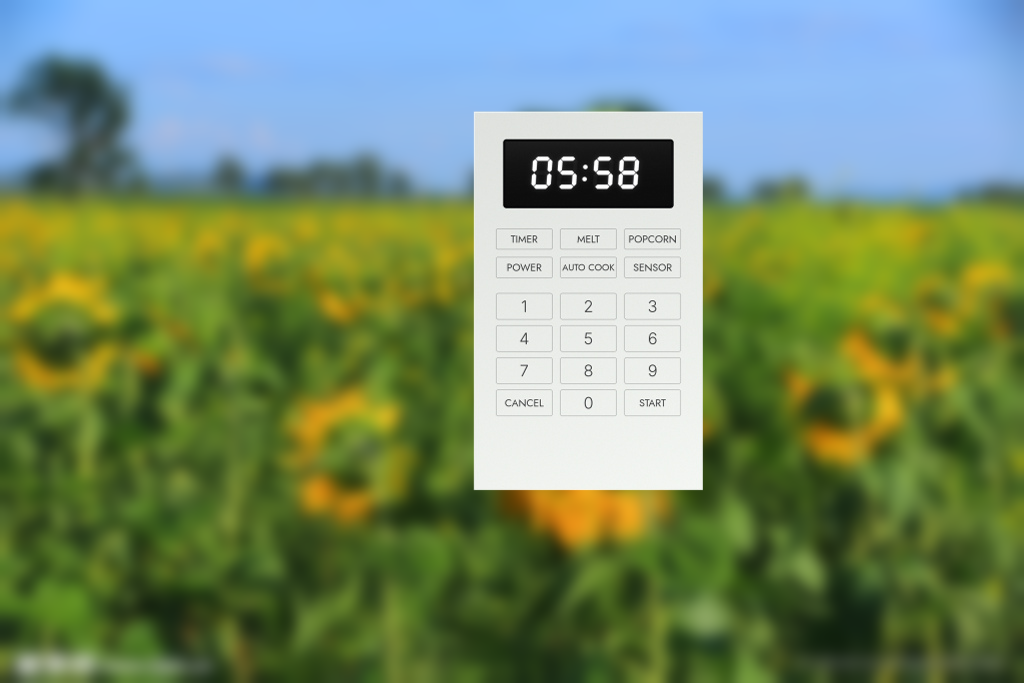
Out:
5,58
